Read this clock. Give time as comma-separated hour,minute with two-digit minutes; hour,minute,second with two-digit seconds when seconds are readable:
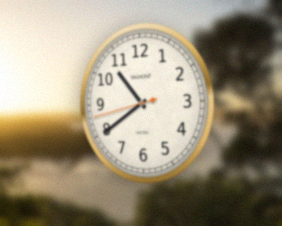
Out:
10,39,43
